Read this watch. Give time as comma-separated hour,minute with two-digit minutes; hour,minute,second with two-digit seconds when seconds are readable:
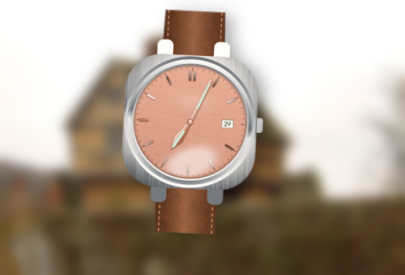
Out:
7,04
